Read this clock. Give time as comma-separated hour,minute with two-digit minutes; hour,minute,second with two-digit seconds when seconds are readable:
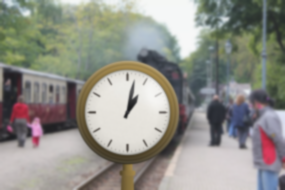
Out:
1,02
